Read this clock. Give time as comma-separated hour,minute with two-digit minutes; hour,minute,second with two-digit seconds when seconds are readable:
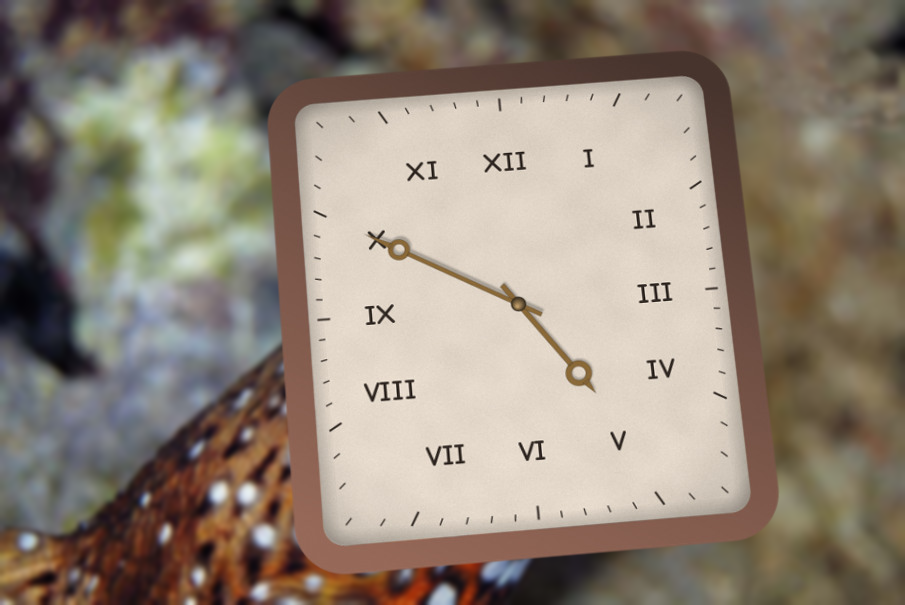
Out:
4,50
